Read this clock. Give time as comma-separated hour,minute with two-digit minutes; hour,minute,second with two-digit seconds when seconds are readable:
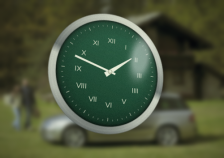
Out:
1,48
